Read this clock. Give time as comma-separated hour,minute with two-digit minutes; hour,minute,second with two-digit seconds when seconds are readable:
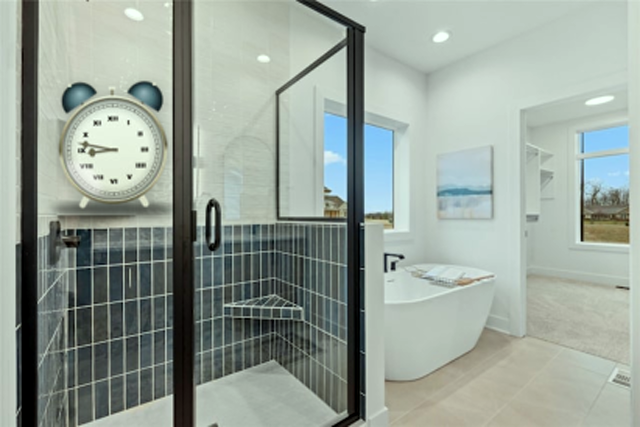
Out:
8,47
